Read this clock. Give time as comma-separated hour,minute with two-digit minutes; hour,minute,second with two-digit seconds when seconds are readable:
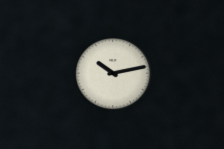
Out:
10,13
